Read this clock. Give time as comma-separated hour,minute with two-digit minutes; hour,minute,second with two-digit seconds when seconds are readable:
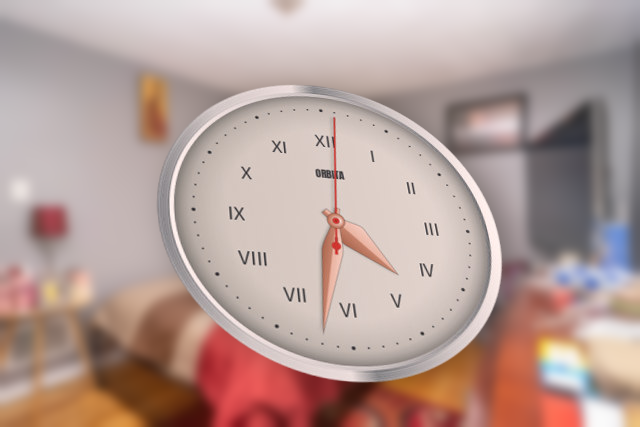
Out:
4,32,01
